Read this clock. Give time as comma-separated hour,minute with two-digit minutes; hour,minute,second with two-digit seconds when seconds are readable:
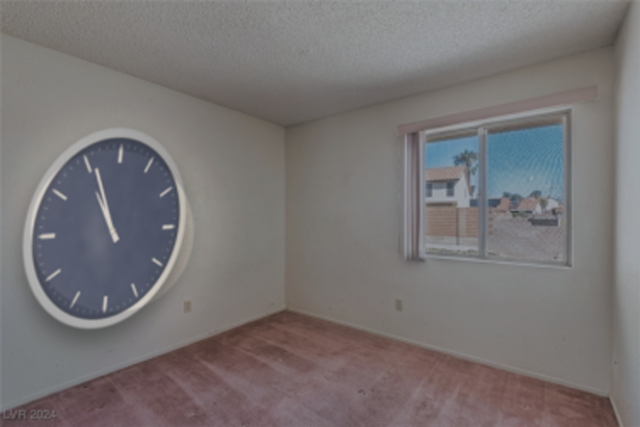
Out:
10,56
